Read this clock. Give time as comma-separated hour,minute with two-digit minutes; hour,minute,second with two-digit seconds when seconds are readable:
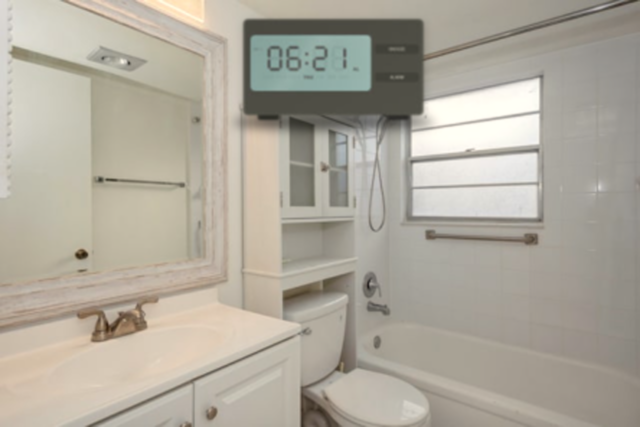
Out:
6,21
